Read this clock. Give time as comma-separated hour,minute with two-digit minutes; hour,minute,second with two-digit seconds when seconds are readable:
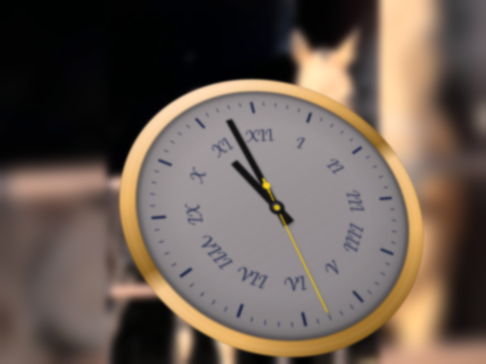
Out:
10,57,28
